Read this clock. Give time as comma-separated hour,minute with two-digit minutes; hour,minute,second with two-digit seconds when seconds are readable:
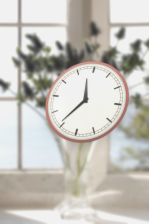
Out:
11,36
